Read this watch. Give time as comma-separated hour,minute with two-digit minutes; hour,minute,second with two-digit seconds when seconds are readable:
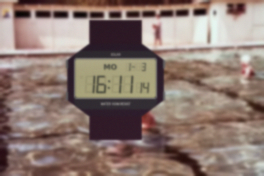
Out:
16,11,14
